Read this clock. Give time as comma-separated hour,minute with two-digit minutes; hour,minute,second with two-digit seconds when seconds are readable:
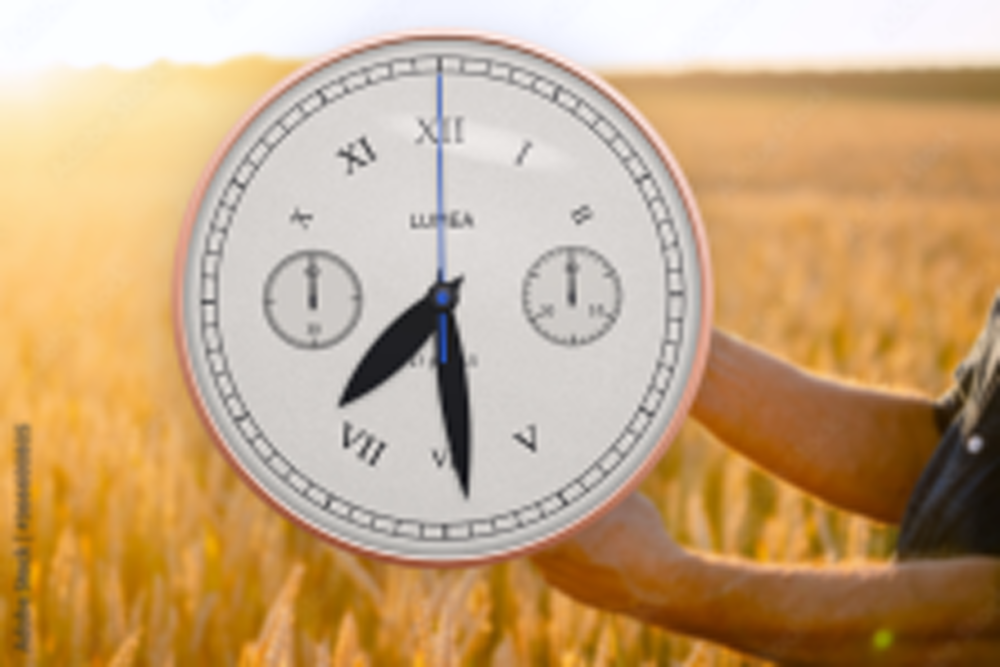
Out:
7,29
